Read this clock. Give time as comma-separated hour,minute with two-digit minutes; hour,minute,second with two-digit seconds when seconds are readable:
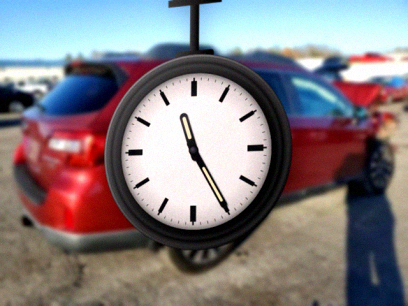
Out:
11,25
